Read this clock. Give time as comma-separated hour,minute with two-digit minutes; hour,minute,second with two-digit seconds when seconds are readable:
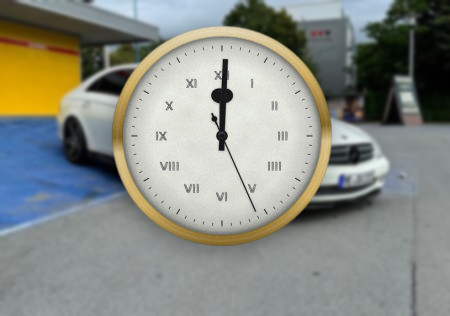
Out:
12,00,26
